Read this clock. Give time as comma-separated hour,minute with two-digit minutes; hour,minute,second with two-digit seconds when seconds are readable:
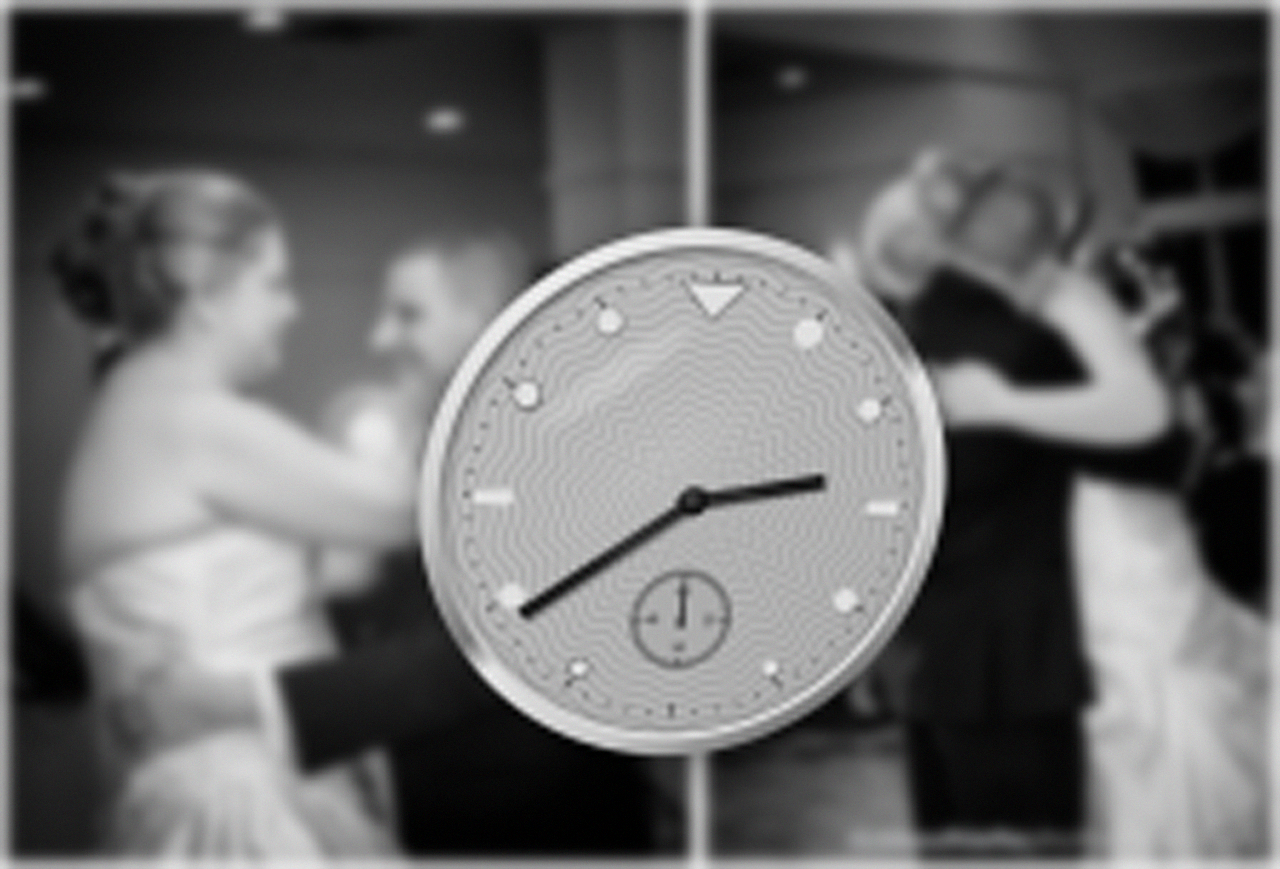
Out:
2,39
